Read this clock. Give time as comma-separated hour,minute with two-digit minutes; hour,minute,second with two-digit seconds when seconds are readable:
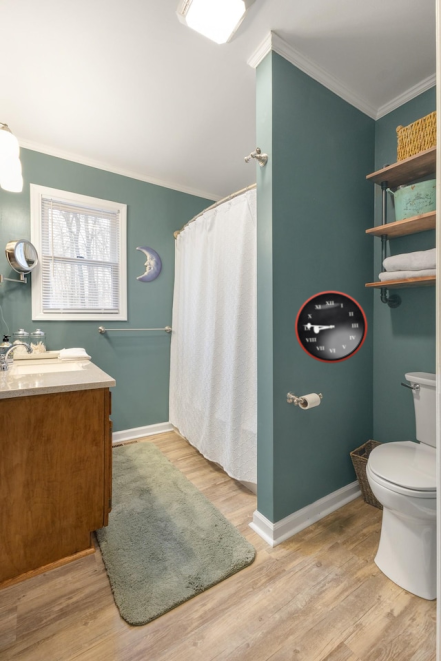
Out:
8,46
